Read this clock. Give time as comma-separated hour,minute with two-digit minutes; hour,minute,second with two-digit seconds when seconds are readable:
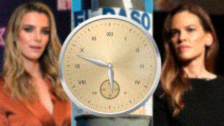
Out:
5,48
